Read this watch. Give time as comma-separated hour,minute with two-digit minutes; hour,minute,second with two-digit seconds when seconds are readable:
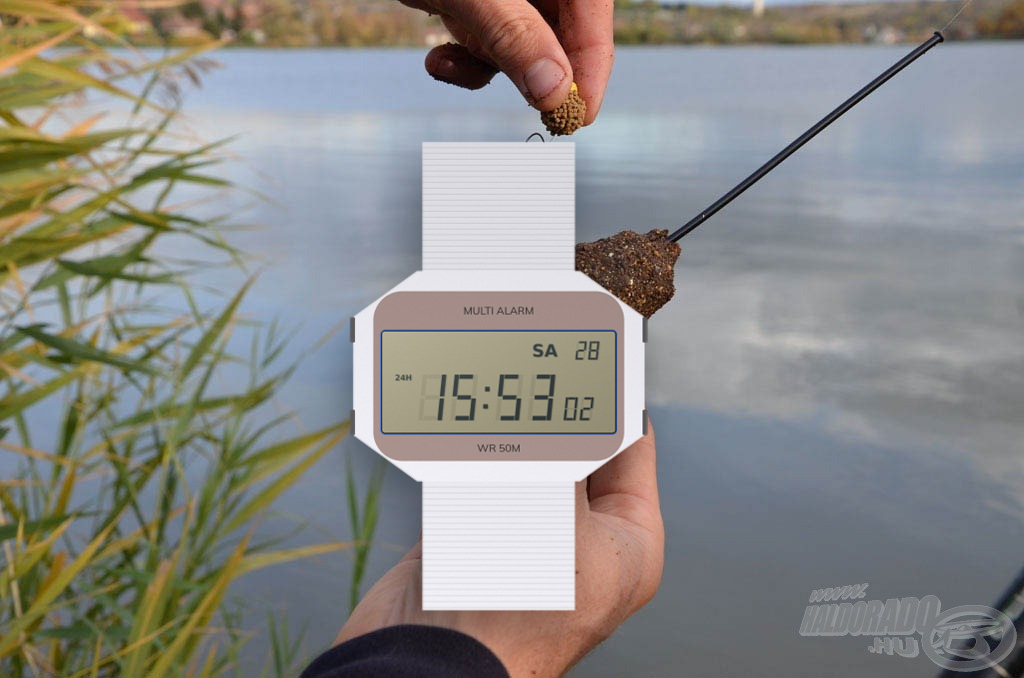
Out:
15,53,02
